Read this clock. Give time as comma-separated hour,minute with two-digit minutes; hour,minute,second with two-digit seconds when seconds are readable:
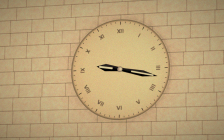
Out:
9,17
